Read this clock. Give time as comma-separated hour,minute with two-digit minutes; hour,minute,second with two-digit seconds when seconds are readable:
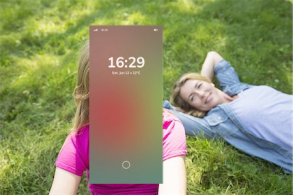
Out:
16,29
